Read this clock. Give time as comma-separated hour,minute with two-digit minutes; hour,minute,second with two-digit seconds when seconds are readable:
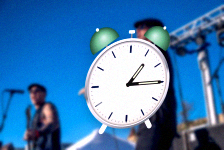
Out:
1,15
